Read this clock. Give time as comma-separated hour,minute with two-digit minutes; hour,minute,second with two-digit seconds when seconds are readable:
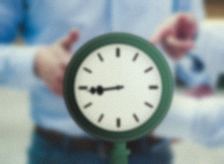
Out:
8,44
